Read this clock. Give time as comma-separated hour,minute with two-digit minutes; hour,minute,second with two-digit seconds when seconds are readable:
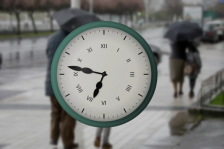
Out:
6,47
